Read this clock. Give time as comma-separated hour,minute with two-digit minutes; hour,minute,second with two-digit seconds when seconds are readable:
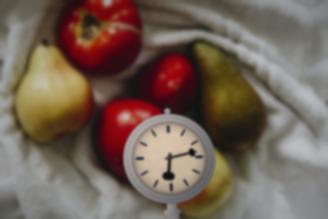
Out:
6,13
